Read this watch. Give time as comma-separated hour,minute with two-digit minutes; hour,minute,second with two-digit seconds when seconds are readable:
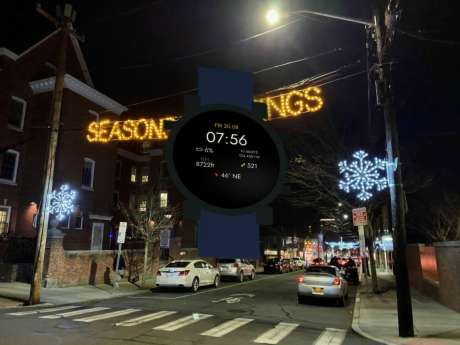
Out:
7,56
